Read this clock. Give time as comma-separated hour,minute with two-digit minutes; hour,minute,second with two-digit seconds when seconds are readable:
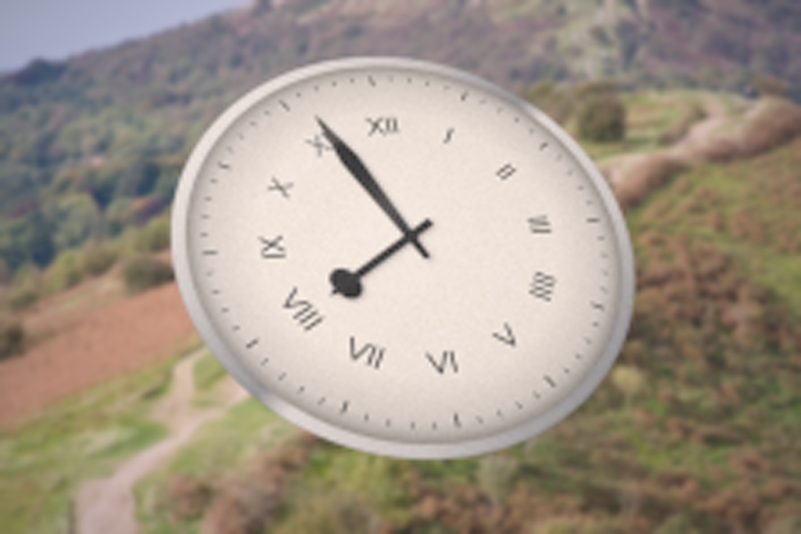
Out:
7,56
